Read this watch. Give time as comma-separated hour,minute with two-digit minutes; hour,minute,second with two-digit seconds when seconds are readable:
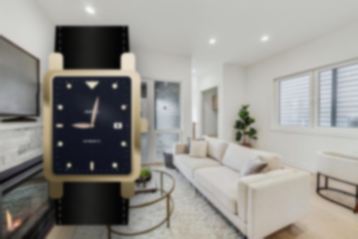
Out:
9,02
